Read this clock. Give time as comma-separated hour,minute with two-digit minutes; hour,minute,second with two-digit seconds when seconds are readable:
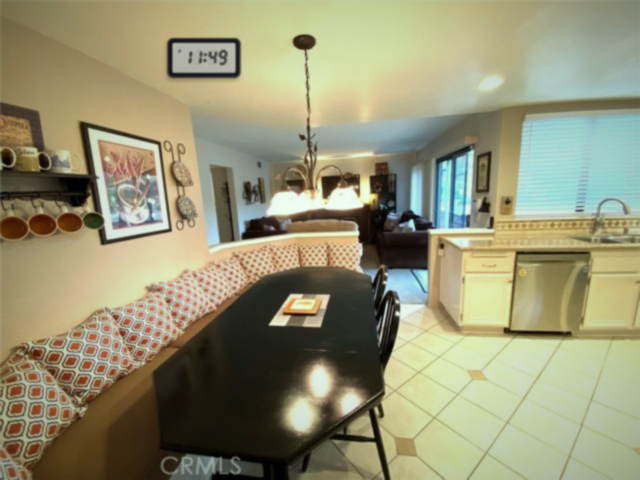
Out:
11,49
